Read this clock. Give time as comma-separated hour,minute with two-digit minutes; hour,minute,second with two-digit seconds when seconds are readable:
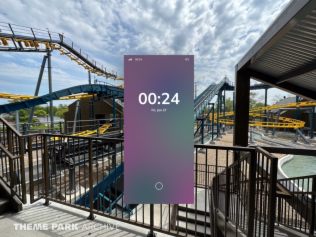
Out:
0,24
